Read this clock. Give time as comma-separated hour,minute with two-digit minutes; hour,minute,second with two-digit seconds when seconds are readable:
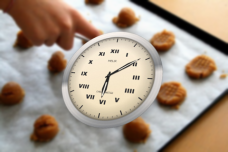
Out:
6,09
